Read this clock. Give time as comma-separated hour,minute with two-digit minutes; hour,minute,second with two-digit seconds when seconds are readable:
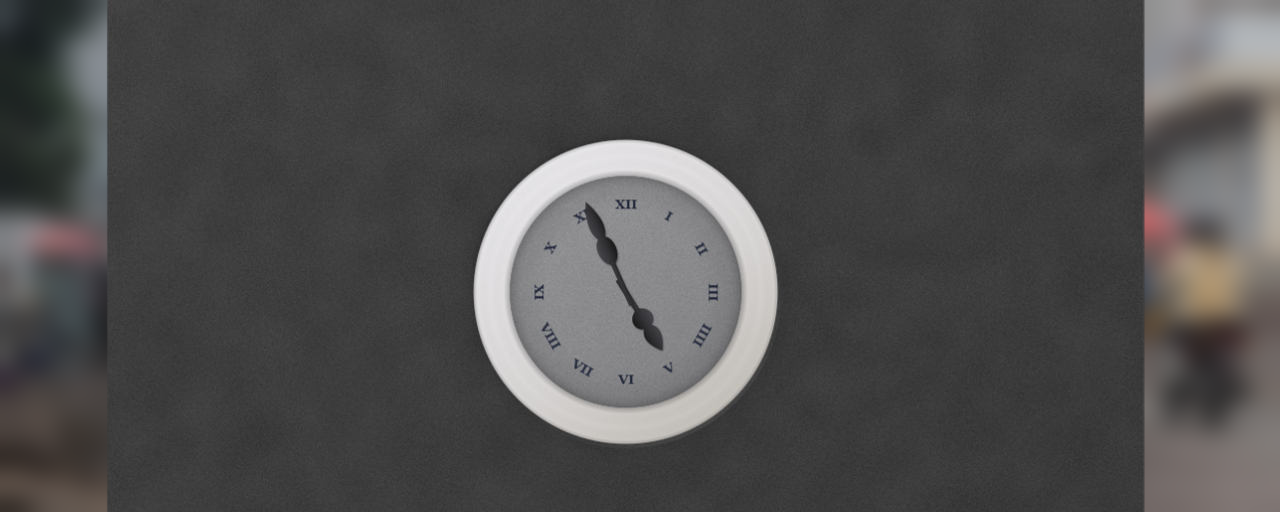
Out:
4,56
